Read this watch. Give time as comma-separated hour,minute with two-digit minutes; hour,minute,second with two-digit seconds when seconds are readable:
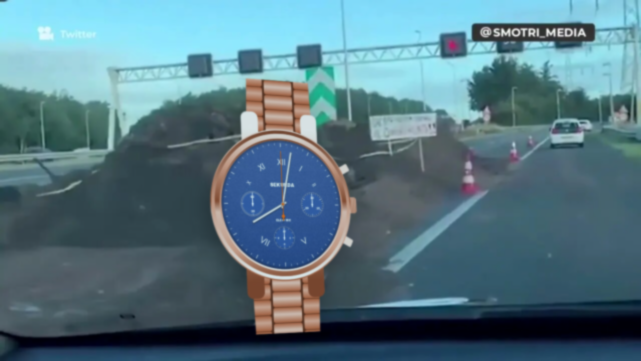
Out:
8,02
